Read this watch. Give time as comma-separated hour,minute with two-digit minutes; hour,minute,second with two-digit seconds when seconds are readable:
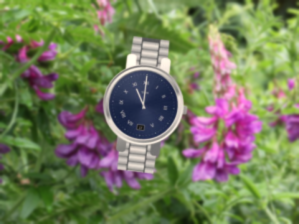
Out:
11,00
